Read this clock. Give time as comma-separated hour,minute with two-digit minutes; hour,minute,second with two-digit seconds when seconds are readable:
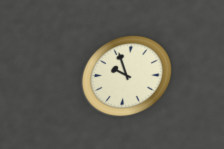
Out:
9,56
